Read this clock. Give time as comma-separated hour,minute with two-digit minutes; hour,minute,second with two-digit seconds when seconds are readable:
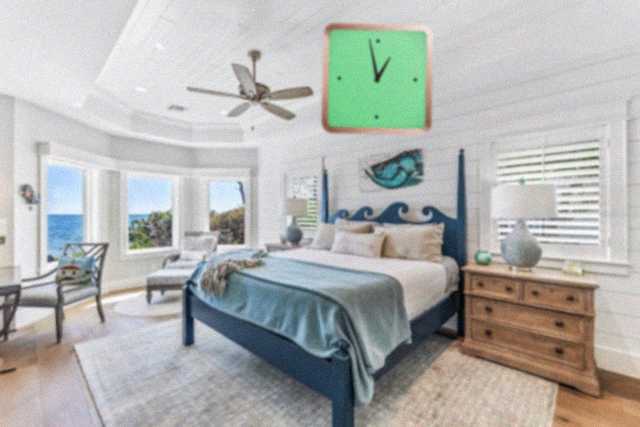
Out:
12,58
